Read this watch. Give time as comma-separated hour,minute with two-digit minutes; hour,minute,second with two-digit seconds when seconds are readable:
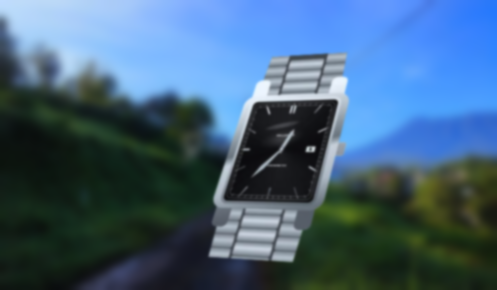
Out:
12,36
